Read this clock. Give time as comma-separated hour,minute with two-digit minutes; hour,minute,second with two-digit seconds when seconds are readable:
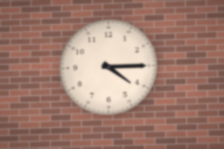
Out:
4,15
